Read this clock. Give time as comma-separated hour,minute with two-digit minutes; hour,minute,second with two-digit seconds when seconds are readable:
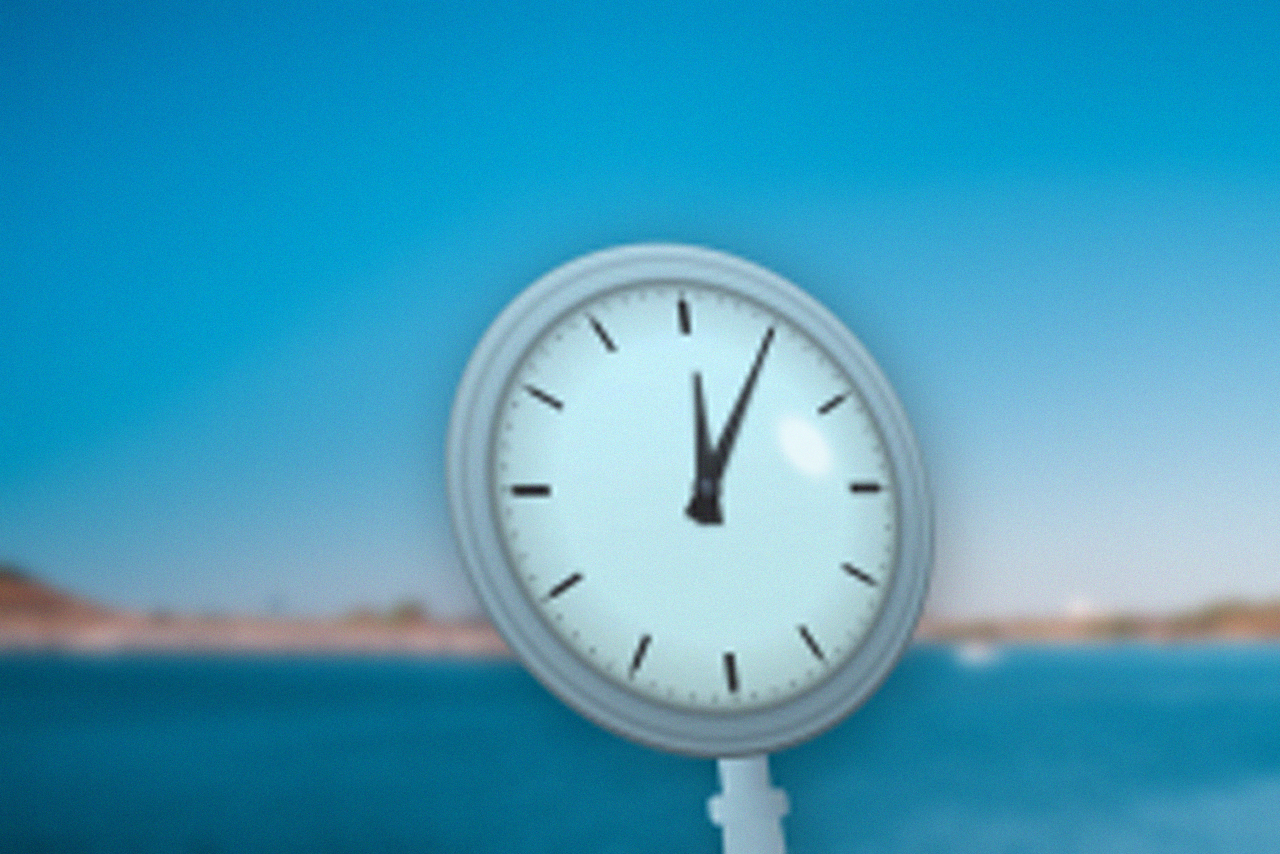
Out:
12,05
